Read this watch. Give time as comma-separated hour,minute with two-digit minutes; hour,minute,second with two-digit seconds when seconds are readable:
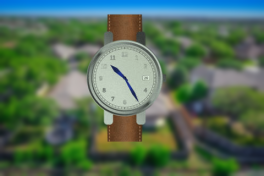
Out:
10,25
